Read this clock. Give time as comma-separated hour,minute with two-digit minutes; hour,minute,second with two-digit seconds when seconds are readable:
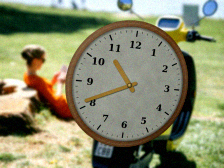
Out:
10,41
